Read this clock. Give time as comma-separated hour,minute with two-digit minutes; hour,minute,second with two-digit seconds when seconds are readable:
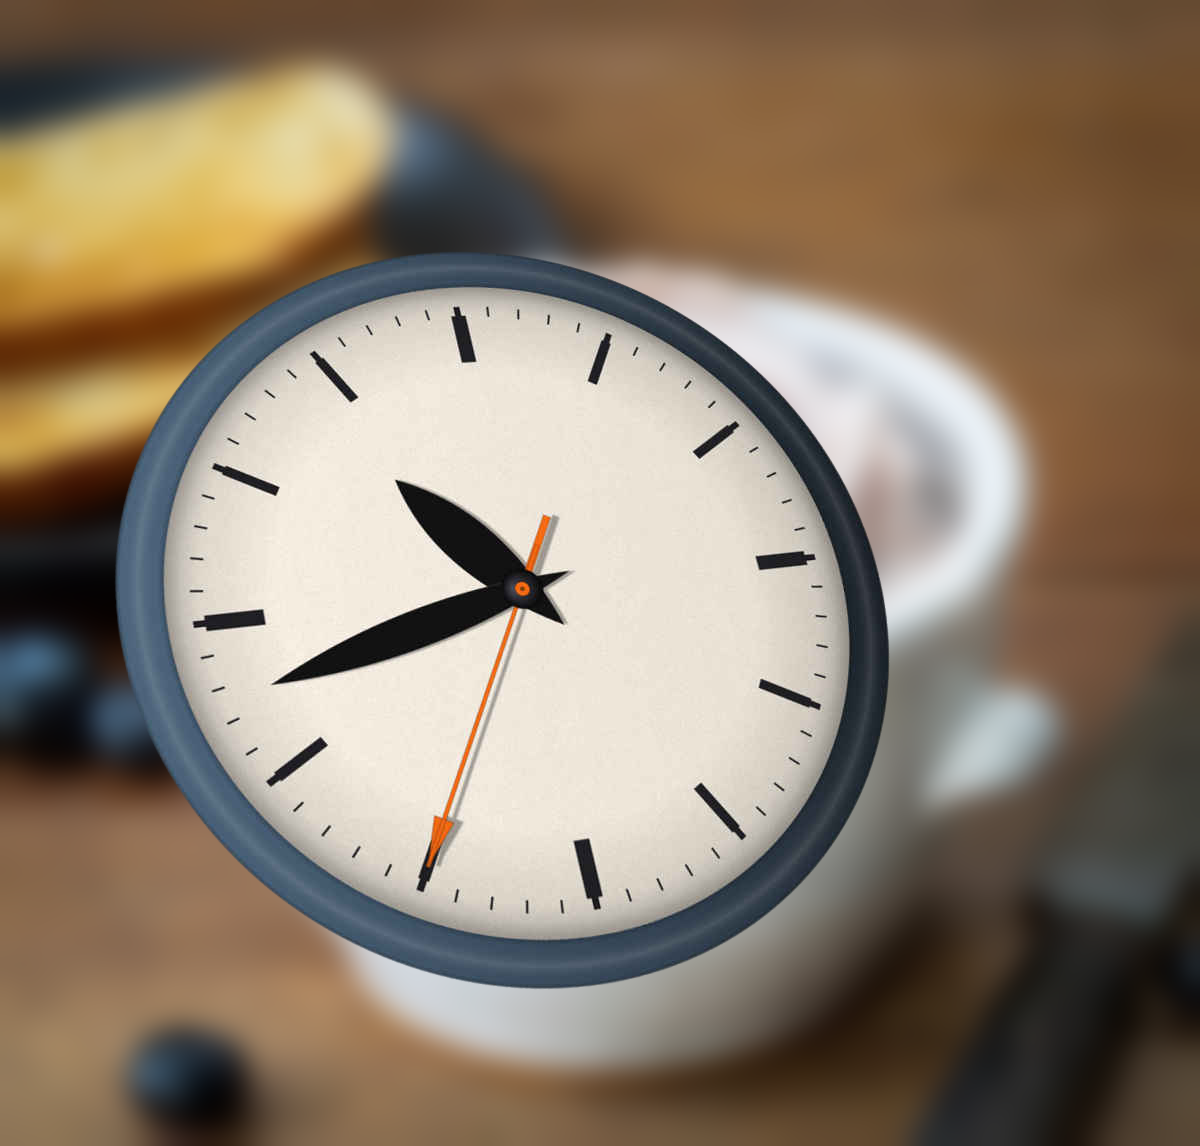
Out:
10,42,35
